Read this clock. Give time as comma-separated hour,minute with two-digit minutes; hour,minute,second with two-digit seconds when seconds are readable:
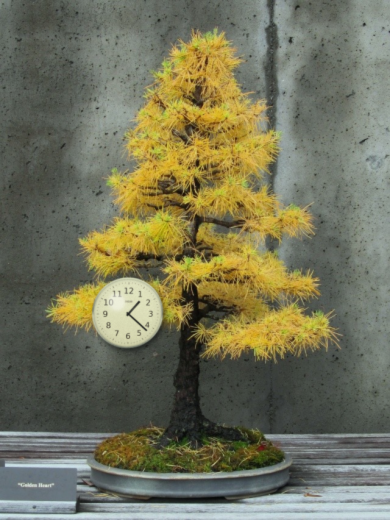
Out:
1,22
